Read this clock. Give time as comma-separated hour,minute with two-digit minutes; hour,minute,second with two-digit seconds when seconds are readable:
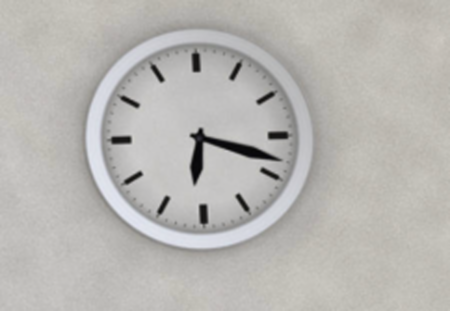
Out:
6,18
